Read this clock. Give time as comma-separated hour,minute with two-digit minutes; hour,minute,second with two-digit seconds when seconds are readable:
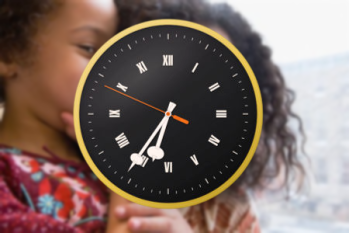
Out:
6,35,49
